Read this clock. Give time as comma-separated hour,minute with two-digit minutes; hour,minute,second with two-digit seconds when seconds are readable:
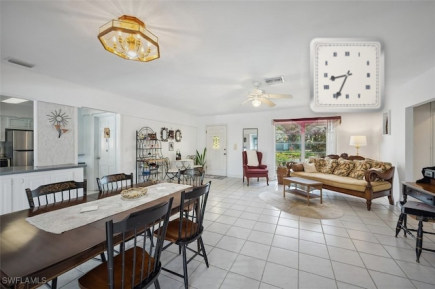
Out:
8,34
